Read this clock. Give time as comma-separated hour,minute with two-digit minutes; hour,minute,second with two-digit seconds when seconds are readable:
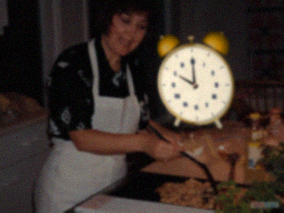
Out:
10,00
